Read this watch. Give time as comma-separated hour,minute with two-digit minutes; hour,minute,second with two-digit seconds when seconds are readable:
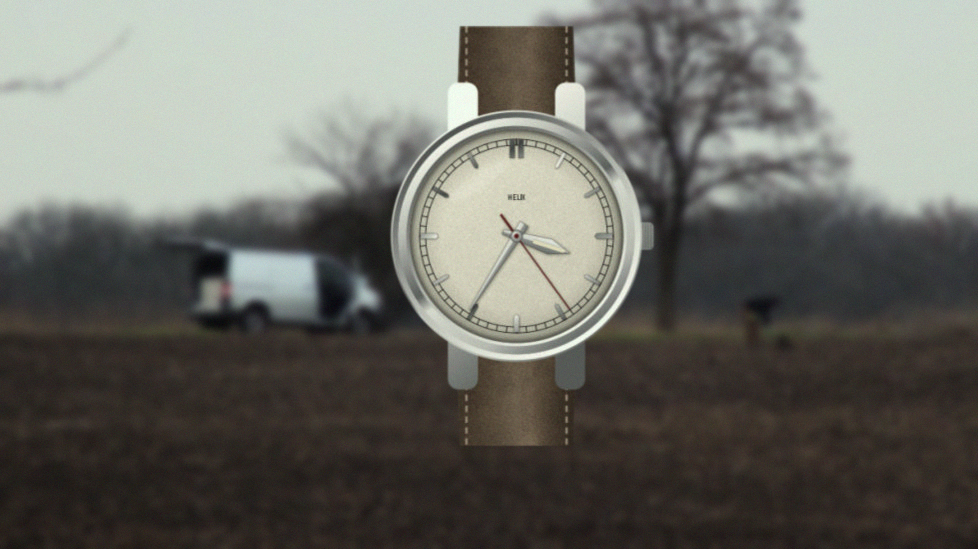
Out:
3,35,24
